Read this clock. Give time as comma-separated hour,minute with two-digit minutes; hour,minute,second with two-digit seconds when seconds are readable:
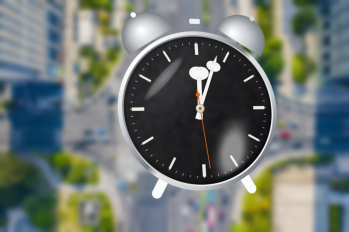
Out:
12,03,29
